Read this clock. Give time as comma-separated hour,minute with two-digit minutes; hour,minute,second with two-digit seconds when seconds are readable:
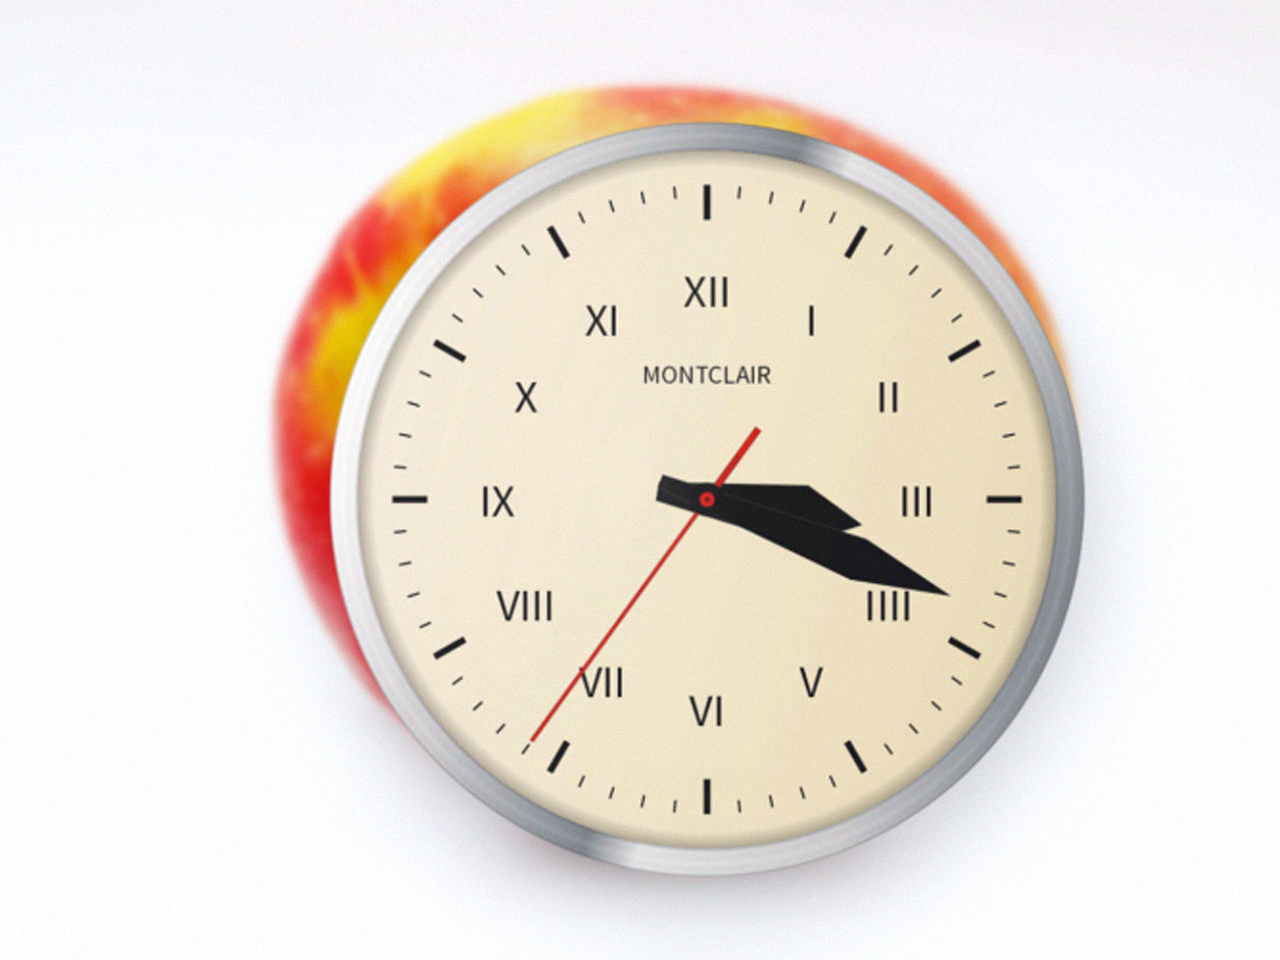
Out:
3,18,36
